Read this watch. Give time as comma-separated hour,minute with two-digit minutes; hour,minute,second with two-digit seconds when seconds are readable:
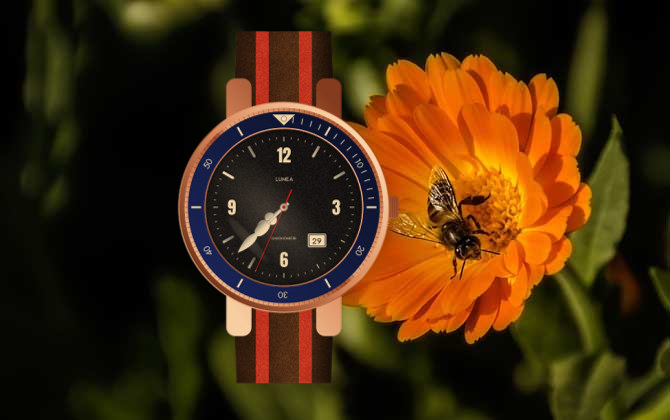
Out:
7,37,34
